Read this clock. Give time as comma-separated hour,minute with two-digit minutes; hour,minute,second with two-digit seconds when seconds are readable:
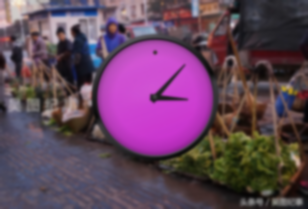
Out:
3,07
